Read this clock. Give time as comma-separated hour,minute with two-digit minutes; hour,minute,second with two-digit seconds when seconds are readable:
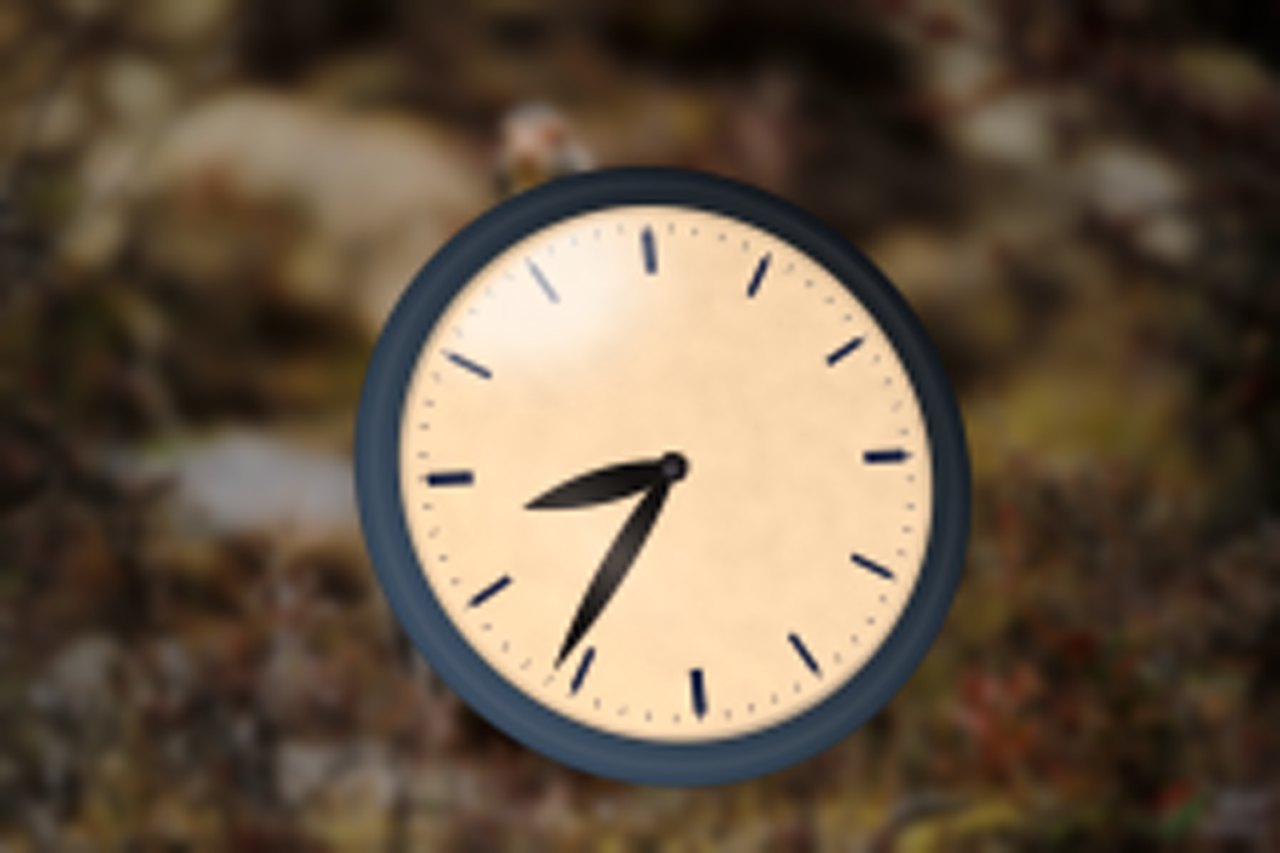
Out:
8,36
